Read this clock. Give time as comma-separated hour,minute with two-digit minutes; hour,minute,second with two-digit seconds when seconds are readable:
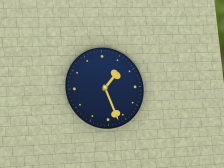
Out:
1,27
